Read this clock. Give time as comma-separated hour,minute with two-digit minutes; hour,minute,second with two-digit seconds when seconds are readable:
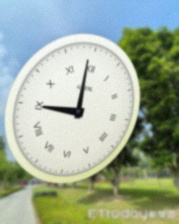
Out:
8,59
